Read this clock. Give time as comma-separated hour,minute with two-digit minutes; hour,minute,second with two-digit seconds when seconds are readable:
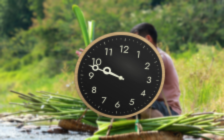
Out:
9,48
